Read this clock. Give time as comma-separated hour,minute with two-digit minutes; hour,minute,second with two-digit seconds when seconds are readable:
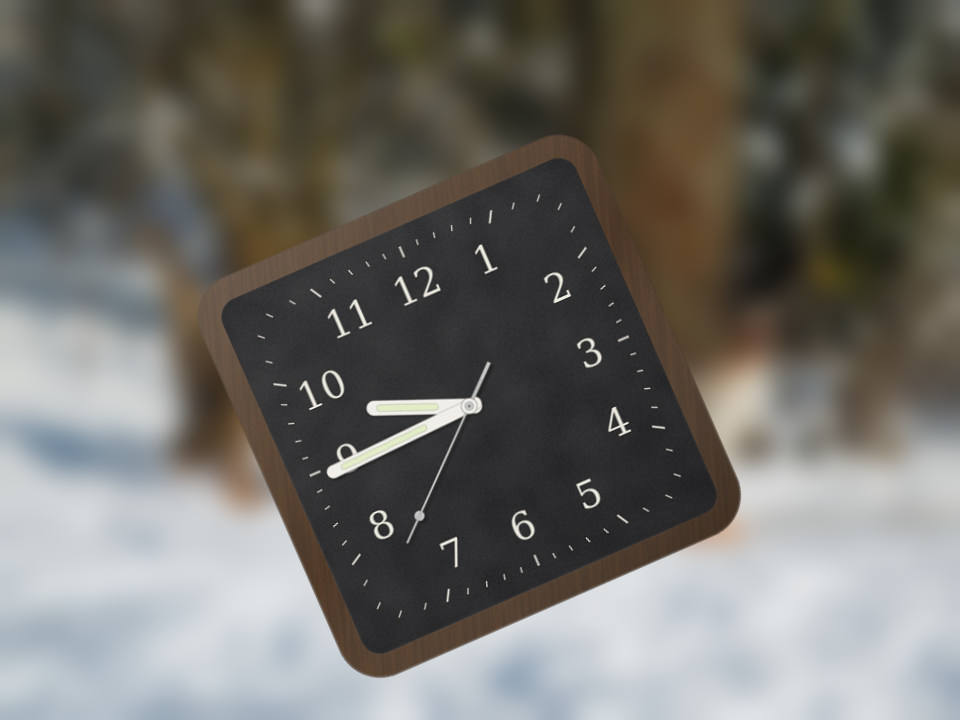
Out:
9,44,38
